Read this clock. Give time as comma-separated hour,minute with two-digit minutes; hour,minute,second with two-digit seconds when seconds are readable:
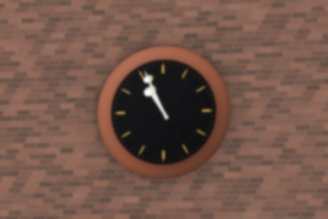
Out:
10,56
